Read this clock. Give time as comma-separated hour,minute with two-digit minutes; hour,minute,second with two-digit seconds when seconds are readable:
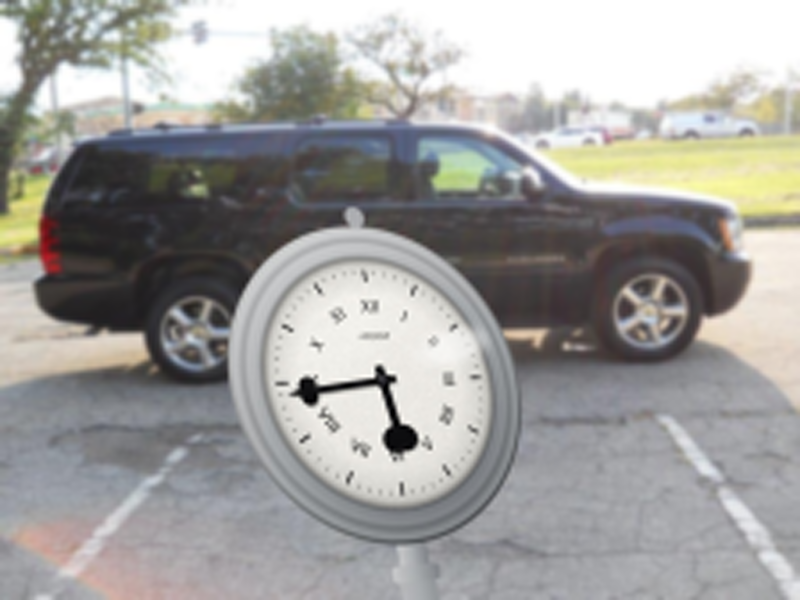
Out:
5,44
